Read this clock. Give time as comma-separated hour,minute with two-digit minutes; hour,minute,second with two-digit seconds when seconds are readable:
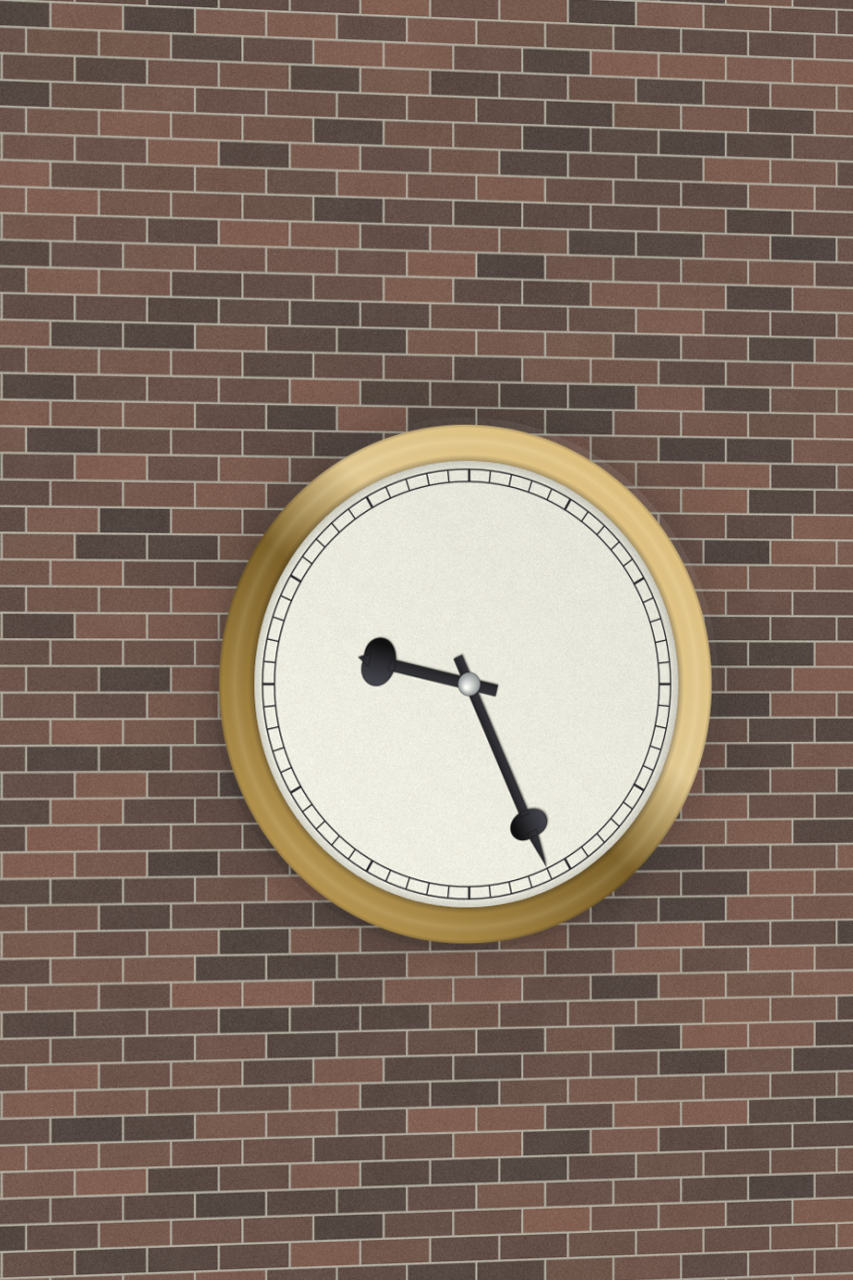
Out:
9,26
